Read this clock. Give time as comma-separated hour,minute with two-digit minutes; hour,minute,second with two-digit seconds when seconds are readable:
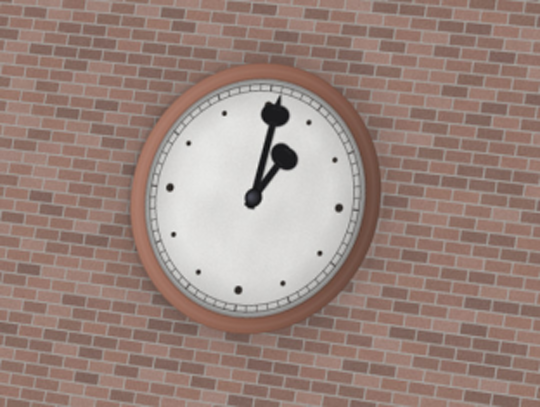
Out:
1,01
